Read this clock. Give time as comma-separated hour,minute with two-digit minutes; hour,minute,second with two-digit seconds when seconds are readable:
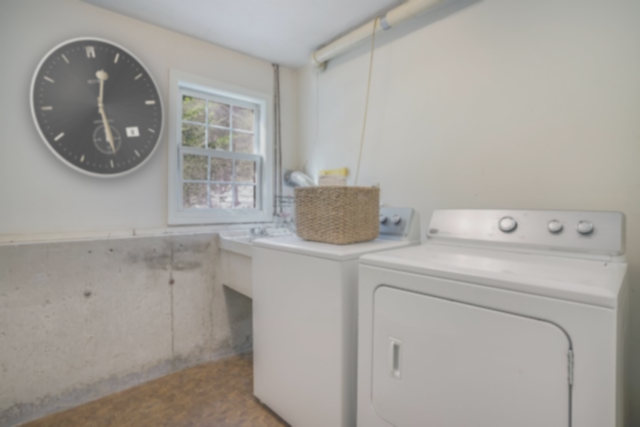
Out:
12,29
